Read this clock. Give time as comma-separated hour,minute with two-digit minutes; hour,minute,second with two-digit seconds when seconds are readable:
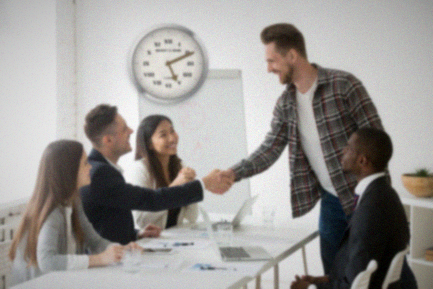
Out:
5,11
